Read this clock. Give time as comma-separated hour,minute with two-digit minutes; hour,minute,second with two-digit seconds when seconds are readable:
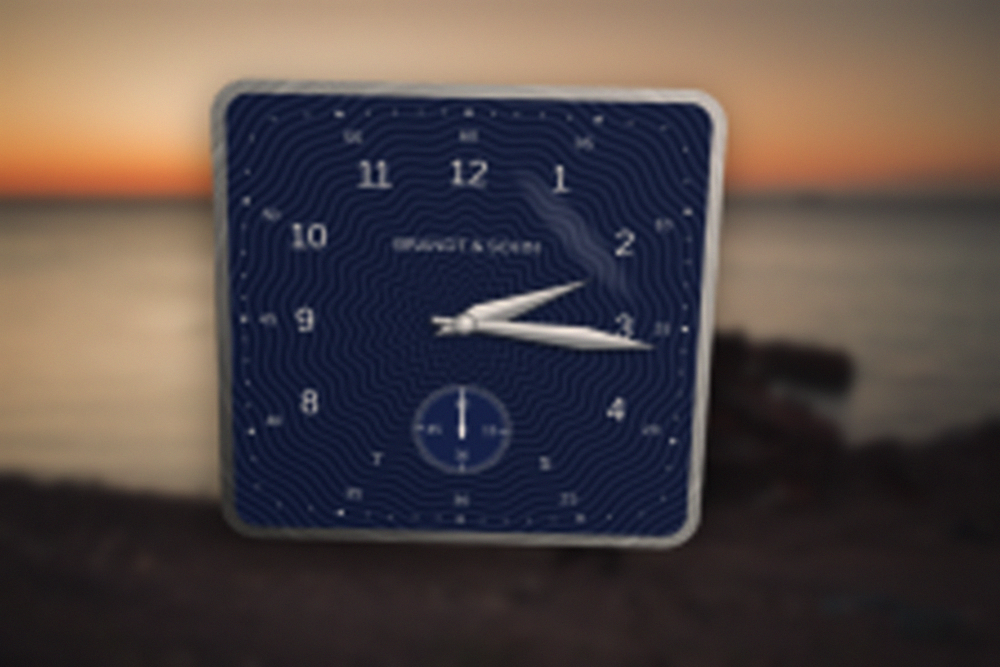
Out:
2,16
